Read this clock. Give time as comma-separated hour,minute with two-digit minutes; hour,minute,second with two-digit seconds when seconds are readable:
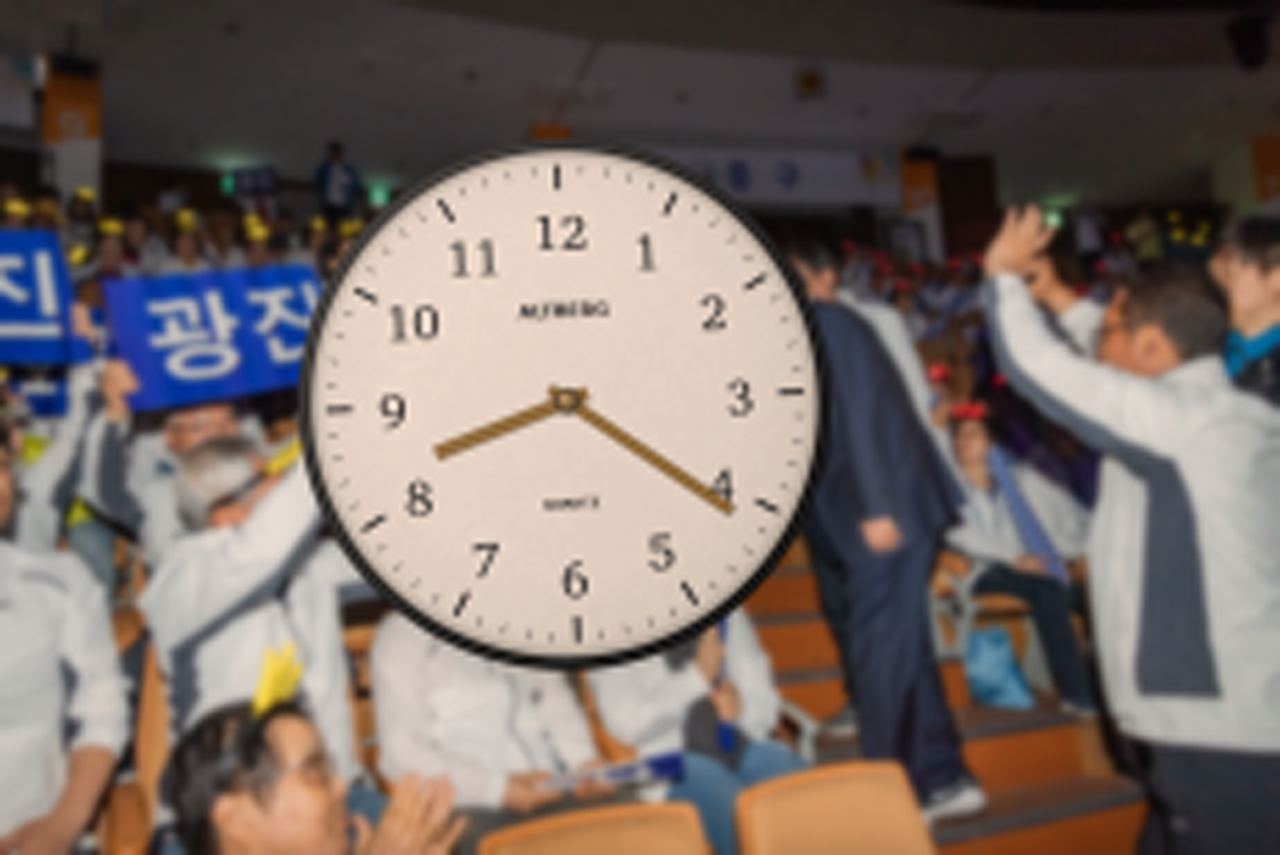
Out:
8,21
